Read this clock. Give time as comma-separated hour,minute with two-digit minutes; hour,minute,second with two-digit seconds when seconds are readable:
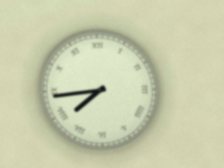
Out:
7,44
